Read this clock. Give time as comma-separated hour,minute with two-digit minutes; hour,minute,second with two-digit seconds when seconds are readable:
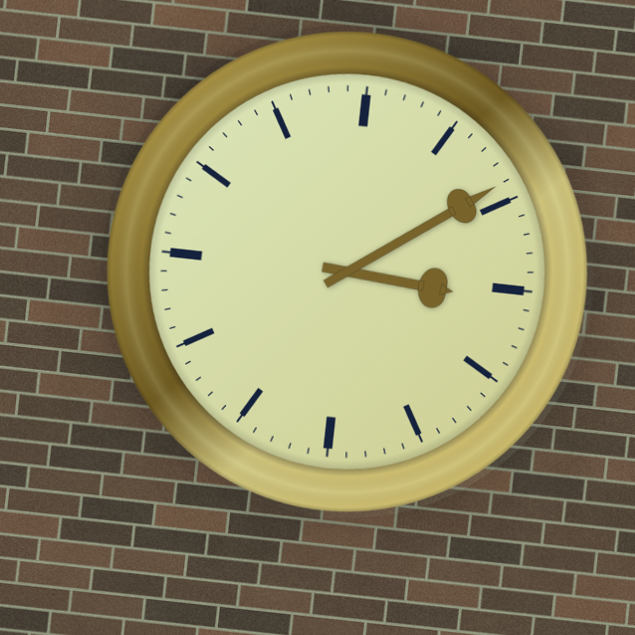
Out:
3,09
